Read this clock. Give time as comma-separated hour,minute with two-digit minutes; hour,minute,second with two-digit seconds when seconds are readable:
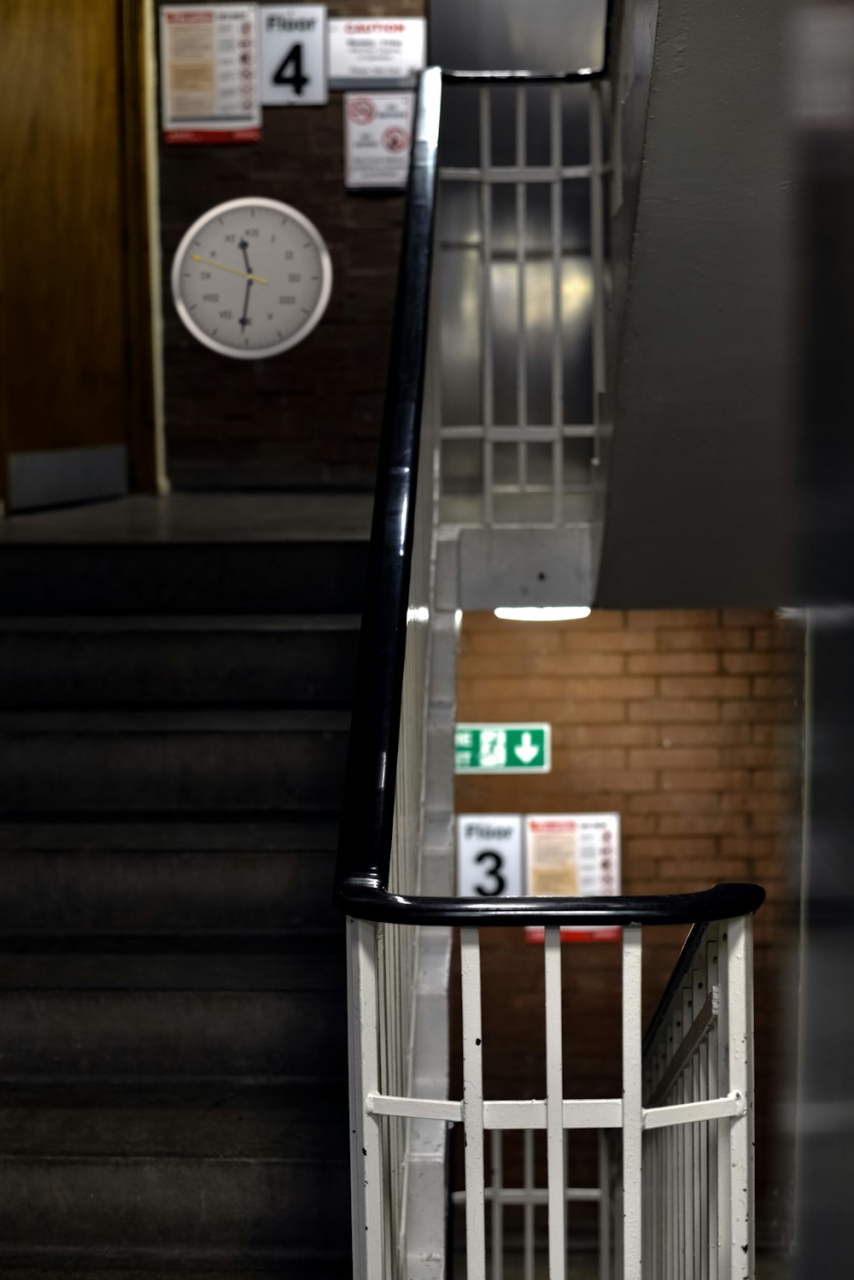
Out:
11,30,48
